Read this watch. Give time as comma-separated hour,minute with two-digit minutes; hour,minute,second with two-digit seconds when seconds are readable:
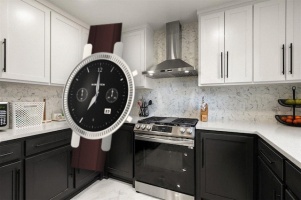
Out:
7,00
